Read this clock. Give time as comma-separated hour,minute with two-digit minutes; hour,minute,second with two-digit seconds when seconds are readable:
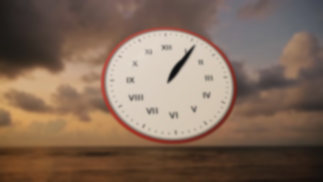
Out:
1,06
